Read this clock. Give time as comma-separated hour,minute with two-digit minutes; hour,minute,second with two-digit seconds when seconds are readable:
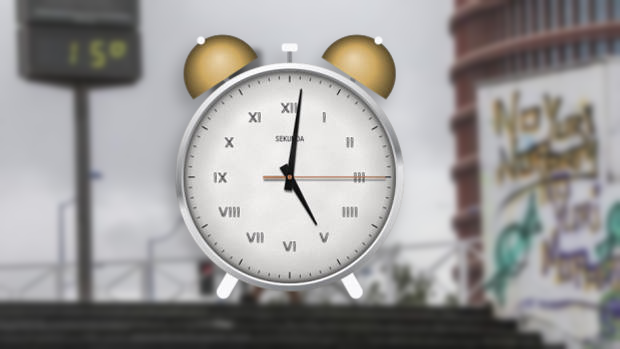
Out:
5,01,15
